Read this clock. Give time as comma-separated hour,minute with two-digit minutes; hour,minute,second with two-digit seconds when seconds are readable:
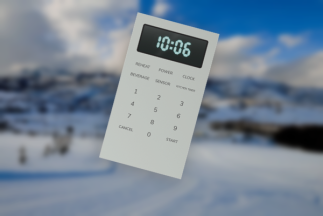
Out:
10,06
